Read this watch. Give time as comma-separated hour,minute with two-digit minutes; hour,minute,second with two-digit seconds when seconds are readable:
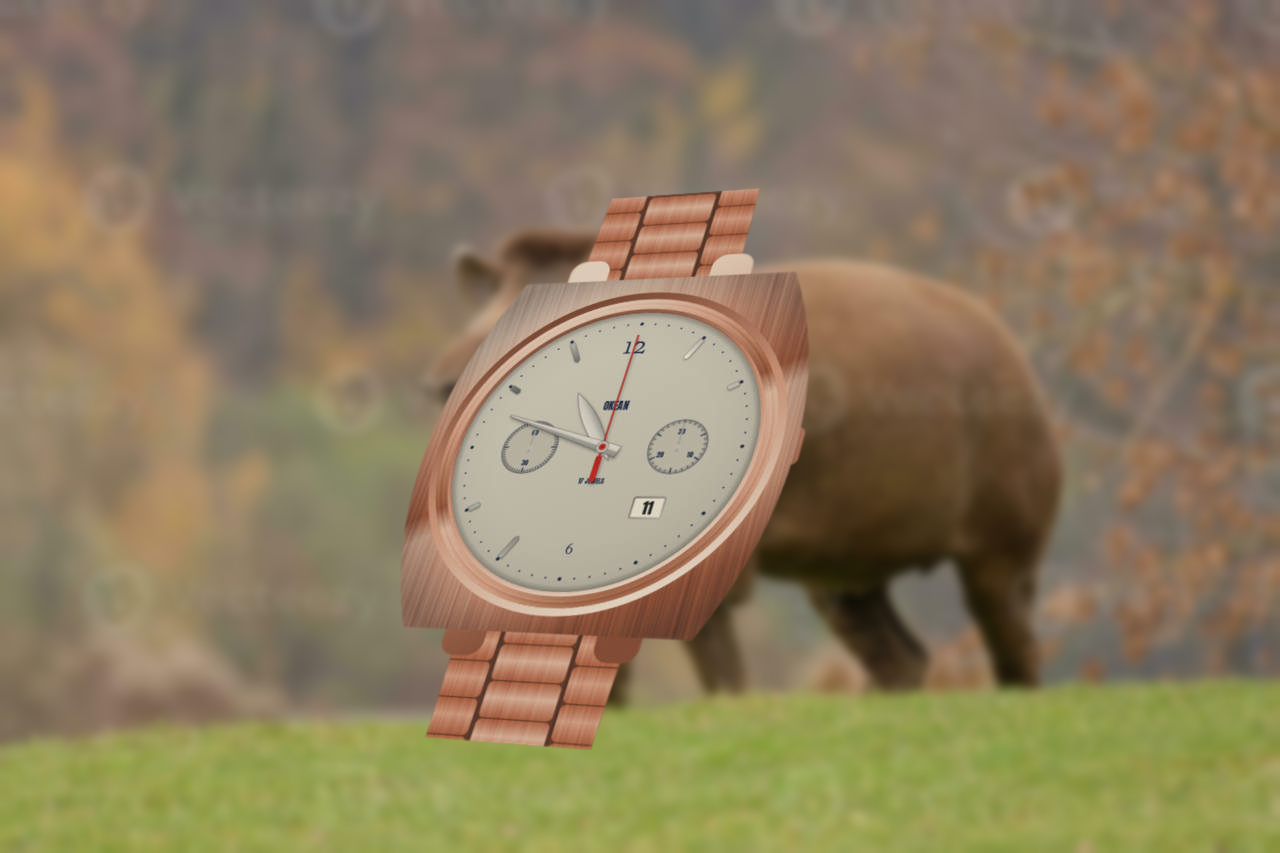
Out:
10,48
